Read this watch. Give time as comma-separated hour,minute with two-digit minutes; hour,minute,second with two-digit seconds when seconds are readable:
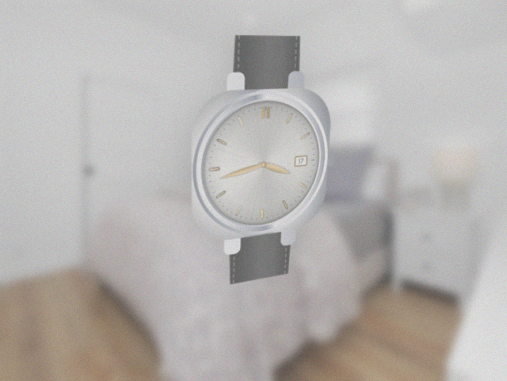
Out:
3,43
